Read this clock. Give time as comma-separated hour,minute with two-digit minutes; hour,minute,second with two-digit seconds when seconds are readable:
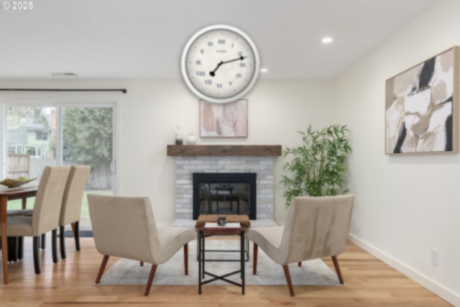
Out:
7,12
